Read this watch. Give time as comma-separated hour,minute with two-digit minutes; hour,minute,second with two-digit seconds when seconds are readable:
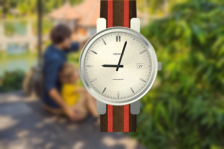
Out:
9,03
